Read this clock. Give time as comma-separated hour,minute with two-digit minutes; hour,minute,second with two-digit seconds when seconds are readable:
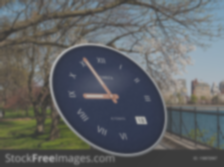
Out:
8,56
